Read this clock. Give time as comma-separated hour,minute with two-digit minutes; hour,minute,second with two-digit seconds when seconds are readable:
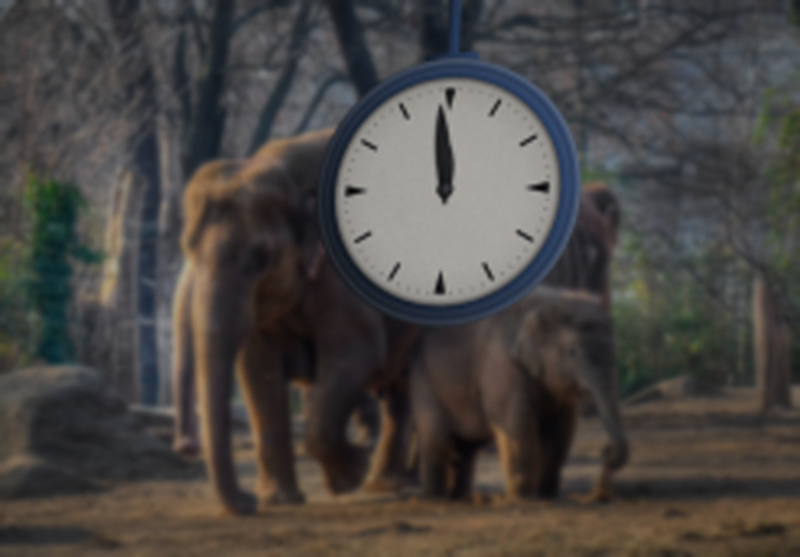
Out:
11,59
